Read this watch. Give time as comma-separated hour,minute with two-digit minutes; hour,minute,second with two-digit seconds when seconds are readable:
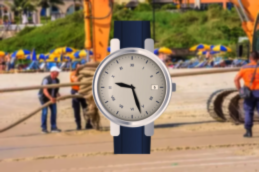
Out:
9,27
